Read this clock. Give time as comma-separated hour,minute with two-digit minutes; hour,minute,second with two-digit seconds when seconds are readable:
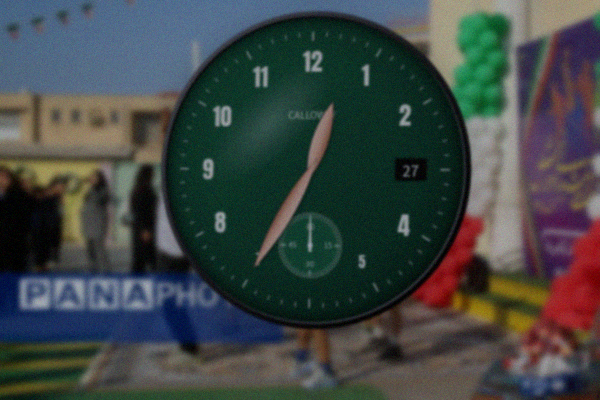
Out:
12,35
